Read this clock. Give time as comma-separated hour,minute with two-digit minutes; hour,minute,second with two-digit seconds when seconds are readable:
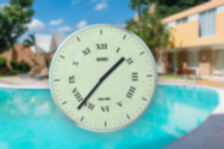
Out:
1,37
